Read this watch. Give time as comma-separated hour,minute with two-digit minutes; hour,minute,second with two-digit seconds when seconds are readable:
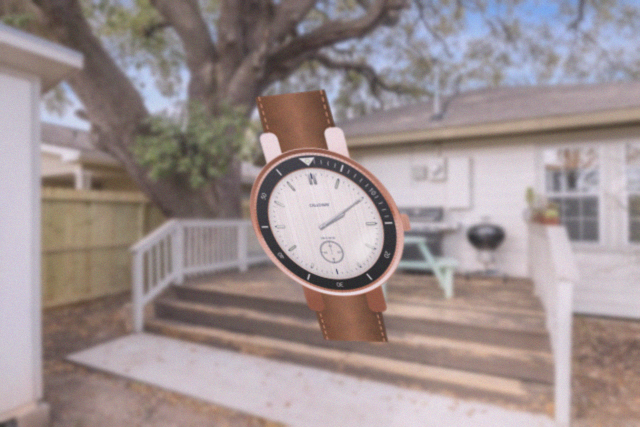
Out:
2,10
